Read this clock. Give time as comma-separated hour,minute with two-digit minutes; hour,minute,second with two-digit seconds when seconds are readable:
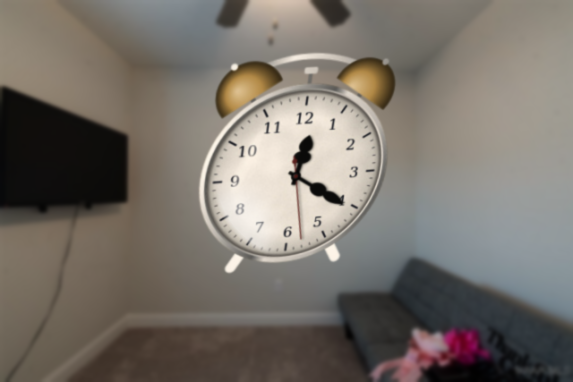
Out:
12,20,28
